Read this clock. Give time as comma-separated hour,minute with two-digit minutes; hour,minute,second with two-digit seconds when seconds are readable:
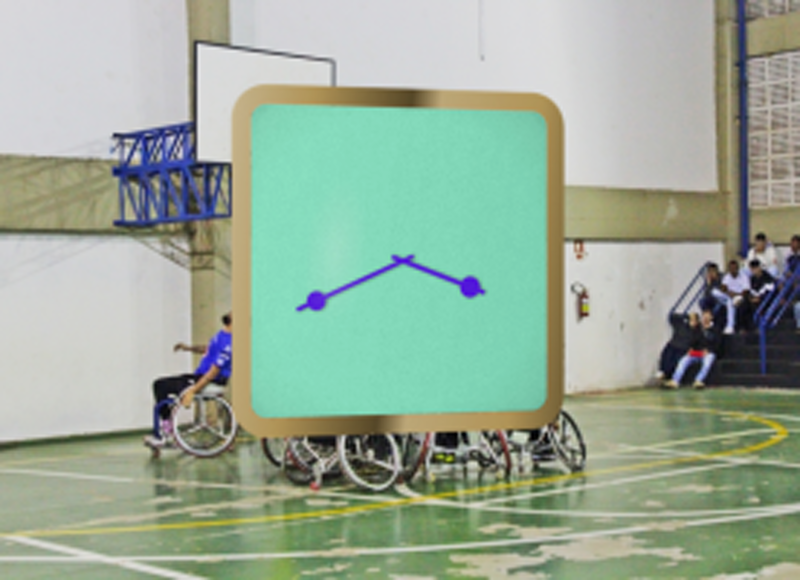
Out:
3,41
